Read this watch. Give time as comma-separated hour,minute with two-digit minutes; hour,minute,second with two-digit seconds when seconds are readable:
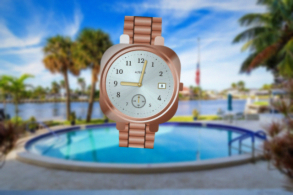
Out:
9,02
